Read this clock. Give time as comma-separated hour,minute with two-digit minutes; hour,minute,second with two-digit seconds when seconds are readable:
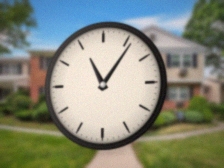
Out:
11,06
